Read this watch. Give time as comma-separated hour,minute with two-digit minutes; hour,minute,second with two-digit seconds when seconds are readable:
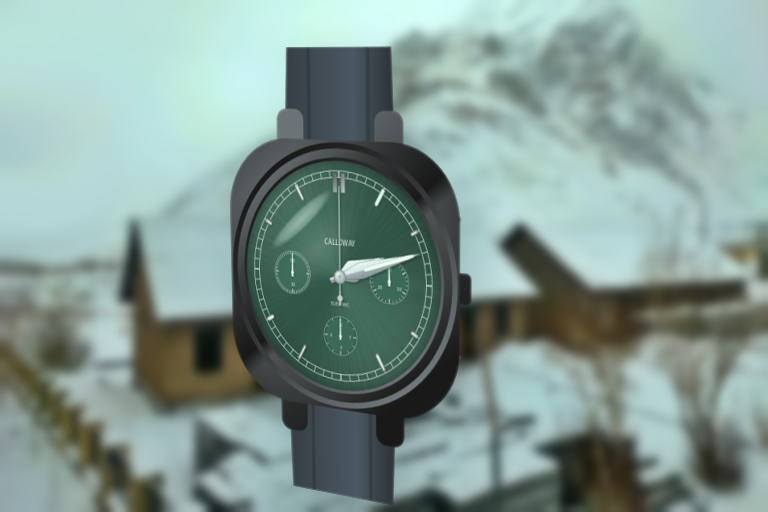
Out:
2,12
